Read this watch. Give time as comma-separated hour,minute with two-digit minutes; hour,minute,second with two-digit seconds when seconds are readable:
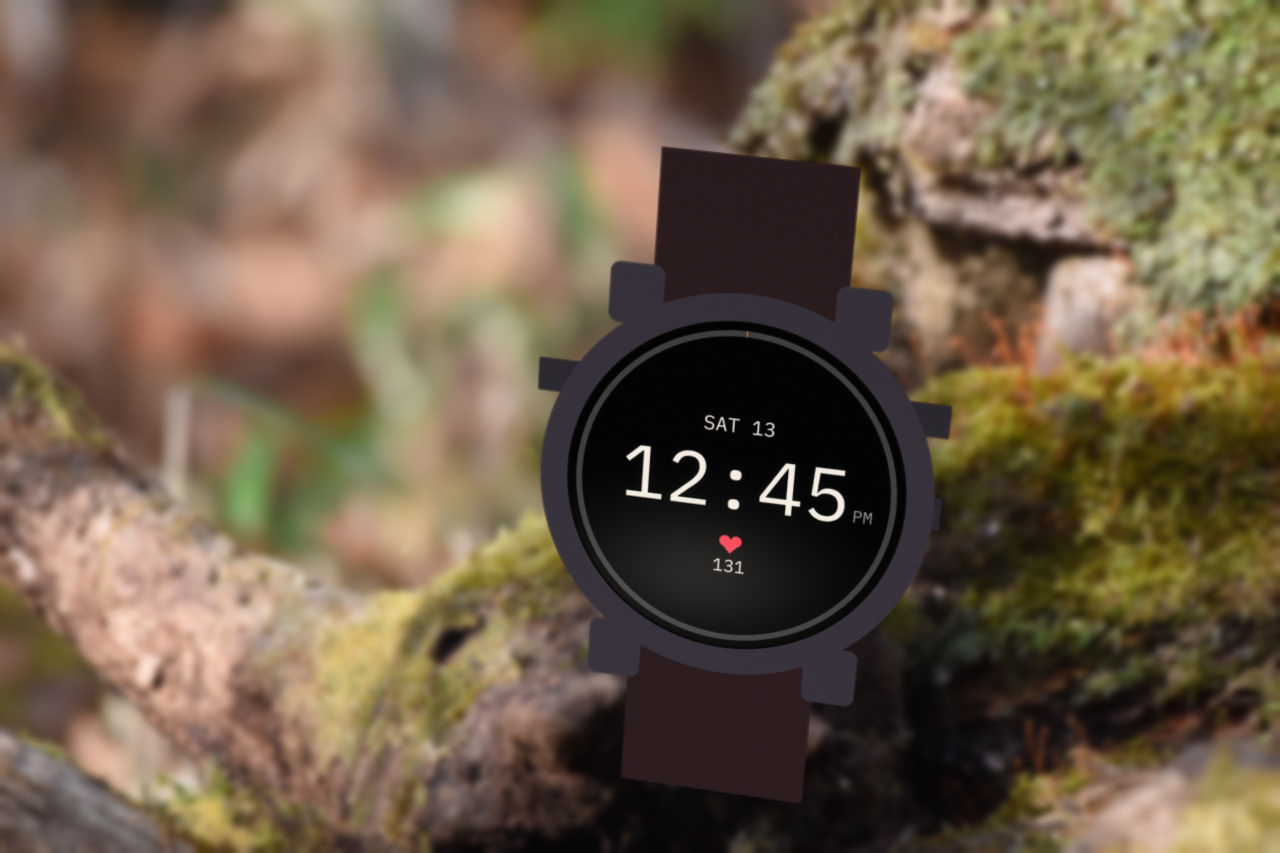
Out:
12,45
